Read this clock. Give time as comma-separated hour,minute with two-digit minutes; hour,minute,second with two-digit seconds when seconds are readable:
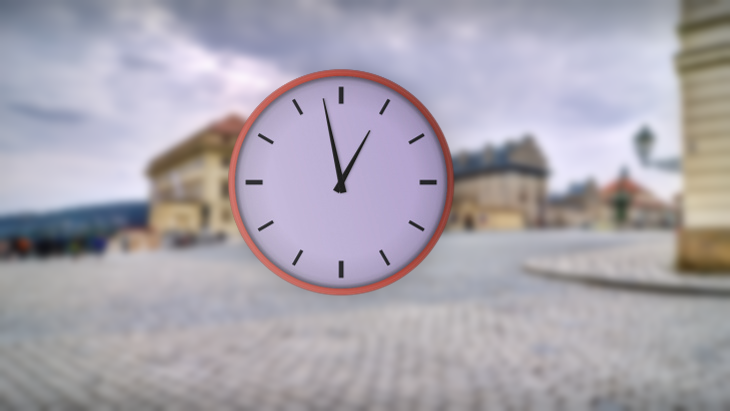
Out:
12,58
